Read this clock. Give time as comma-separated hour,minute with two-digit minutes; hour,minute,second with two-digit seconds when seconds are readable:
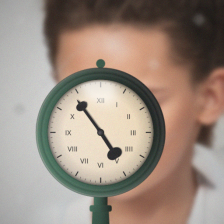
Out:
4,54
